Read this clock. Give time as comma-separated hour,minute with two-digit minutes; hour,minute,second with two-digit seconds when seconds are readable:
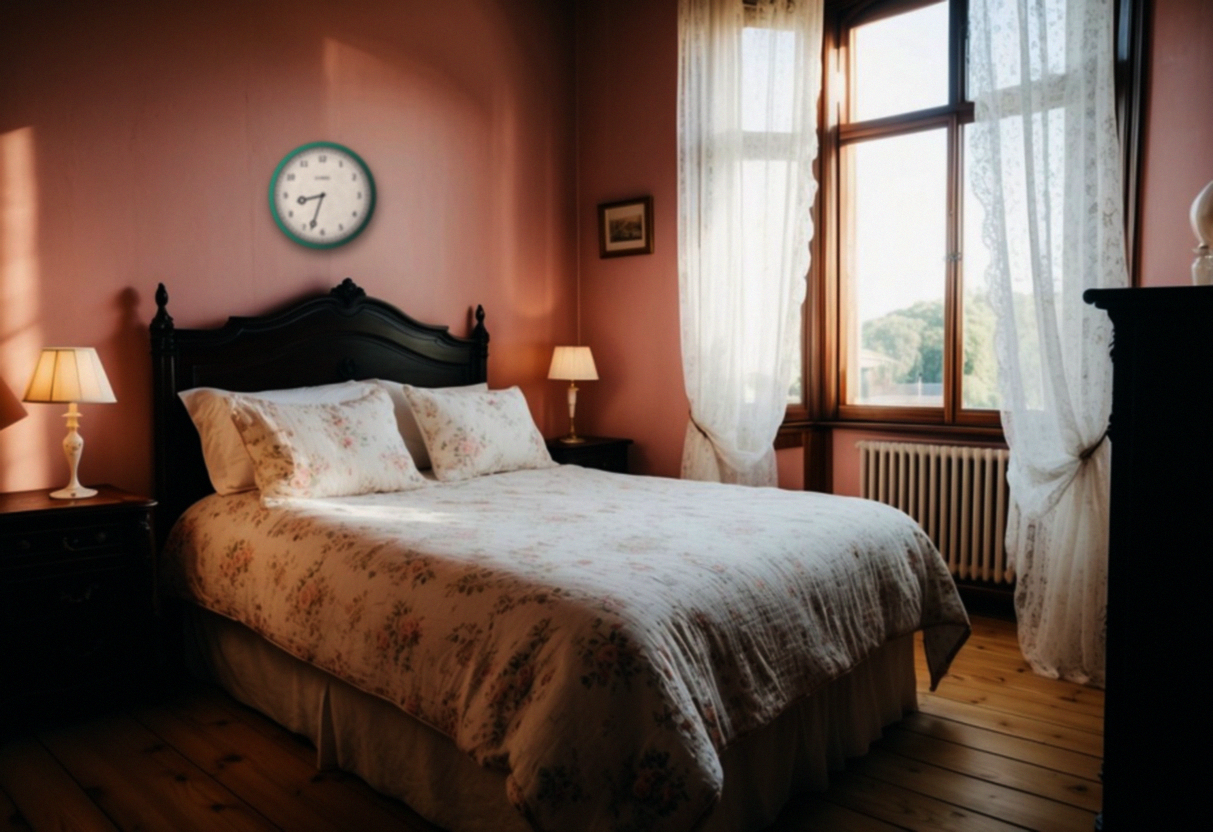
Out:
8,33
